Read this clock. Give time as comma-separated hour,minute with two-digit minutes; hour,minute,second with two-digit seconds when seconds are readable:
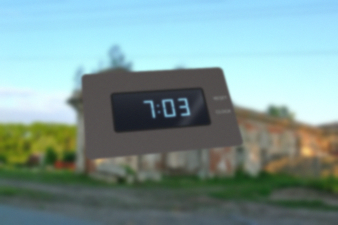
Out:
7,03
